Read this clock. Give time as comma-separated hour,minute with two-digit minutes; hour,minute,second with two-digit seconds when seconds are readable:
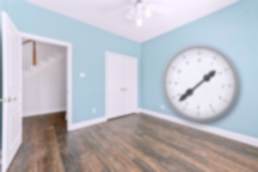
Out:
1,38
